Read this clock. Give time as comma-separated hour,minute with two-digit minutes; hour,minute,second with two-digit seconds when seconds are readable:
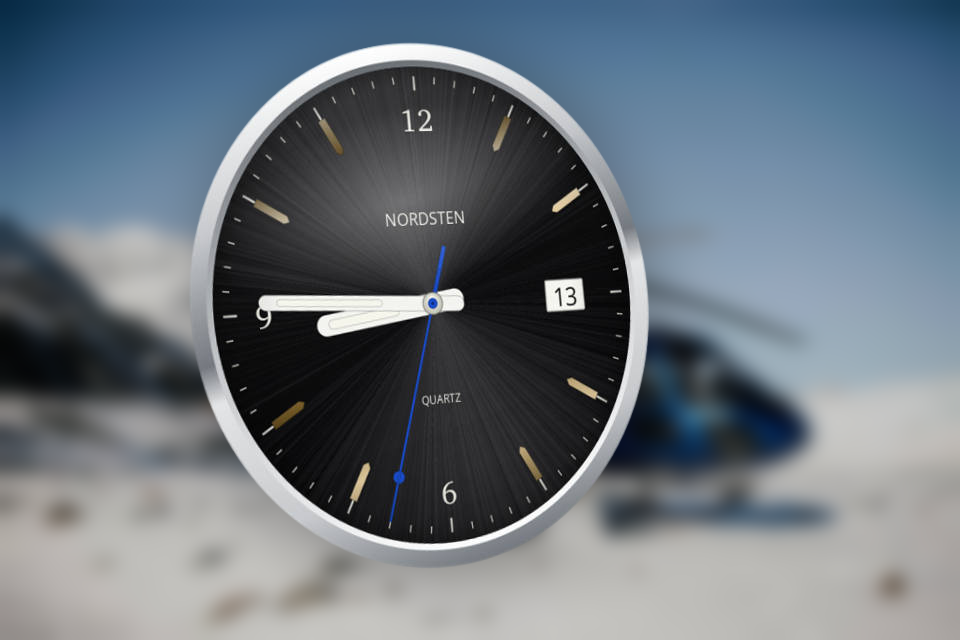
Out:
8,45,33
